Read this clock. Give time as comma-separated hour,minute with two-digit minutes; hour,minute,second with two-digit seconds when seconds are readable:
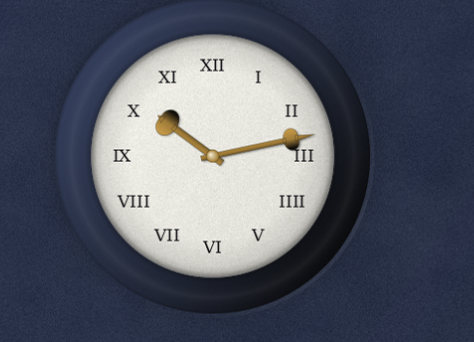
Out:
10,13
